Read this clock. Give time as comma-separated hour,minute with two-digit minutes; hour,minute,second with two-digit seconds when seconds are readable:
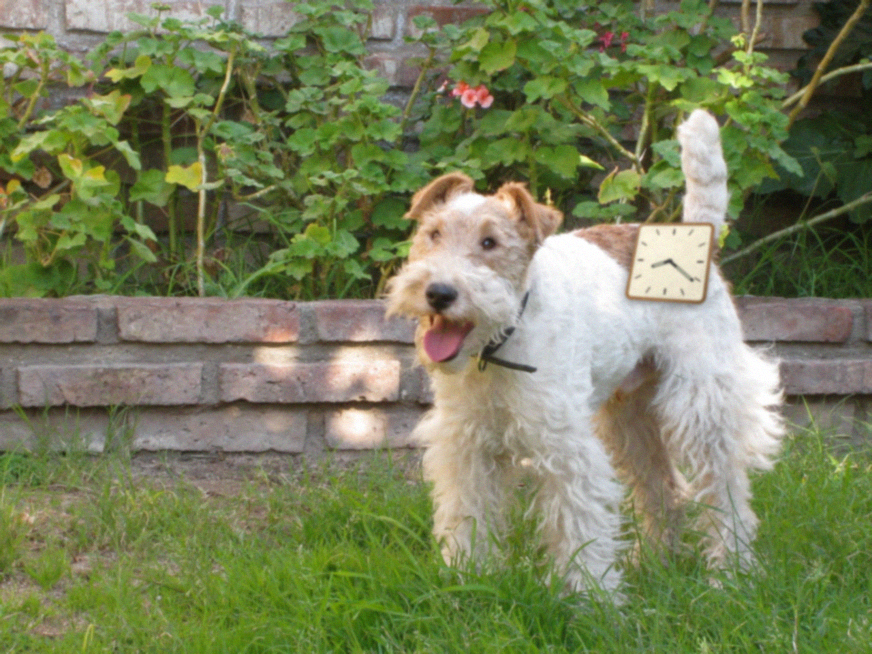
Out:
8,21
